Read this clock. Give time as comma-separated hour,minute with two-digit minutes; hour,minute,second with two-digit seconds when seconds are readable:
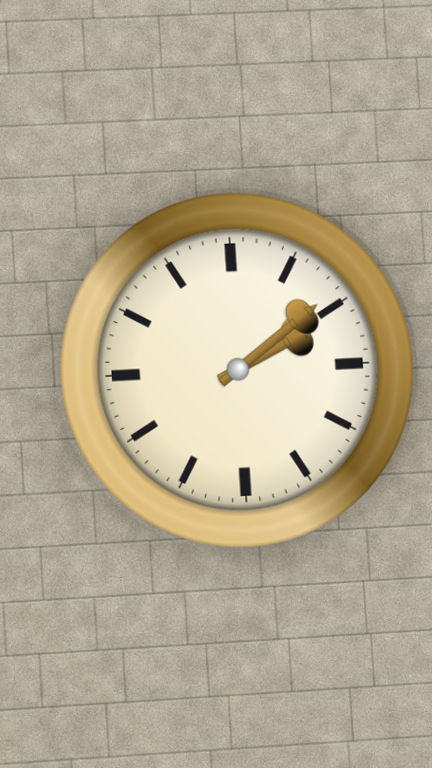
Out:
2,09
